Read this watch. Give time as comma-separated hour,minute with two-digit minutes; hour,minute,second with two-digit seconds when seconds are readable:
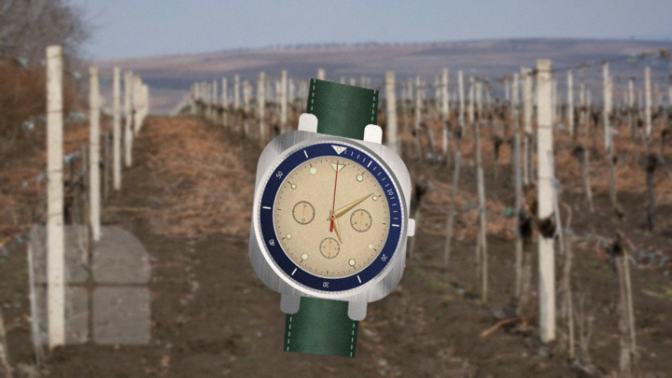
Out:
5,09
